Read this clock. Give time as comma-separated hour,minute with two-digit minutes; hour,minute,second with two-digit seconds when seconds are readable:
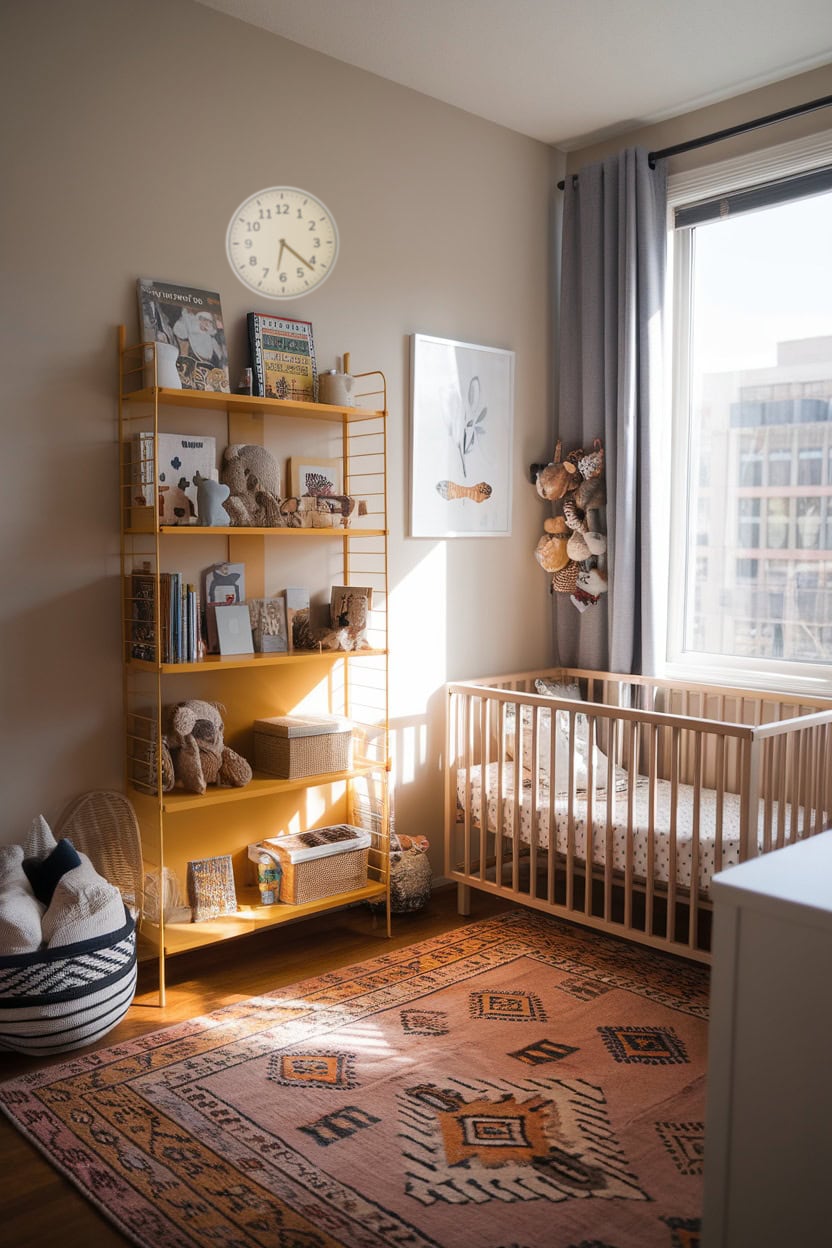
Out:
6,22
